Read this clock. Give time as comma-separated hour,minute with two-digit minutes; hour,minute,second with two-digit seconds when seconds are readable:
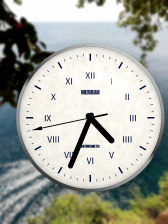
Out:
4,33,43
